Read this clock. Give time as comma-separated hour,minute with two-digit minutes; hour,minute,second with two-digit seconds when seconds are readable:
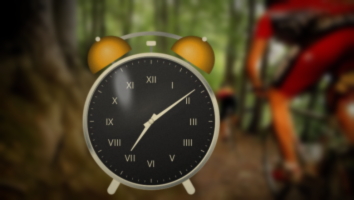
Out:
7,09
